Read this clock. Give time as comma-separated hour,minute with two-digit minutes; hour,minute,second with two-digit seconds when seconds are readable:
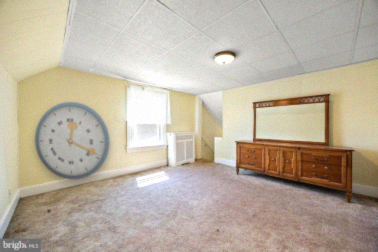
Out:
12,19
